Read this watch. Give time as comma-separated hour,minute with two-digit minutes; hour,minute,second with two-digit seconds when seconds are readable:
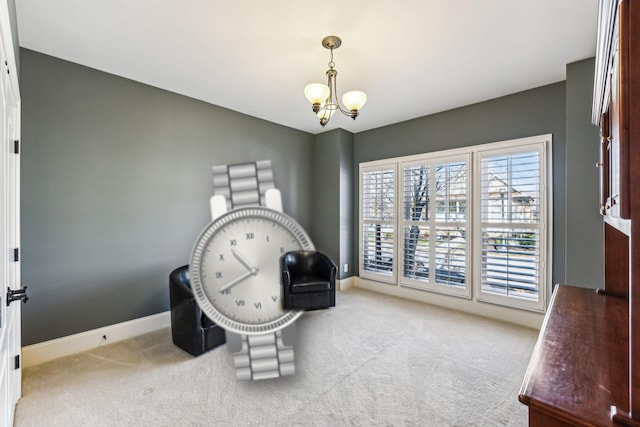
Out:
10,41
